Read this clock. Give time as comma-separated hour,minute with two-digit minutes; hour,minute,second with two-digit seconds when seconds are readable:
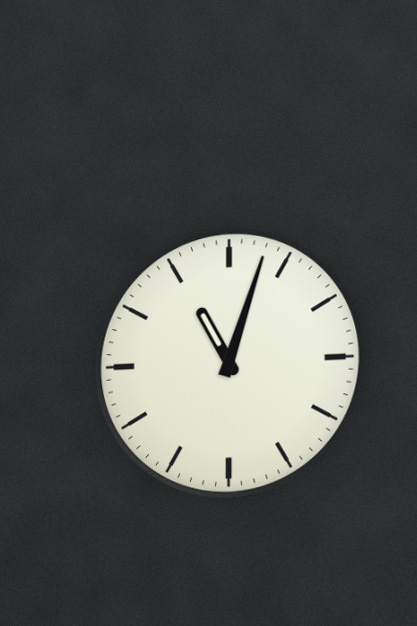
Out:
11,03
